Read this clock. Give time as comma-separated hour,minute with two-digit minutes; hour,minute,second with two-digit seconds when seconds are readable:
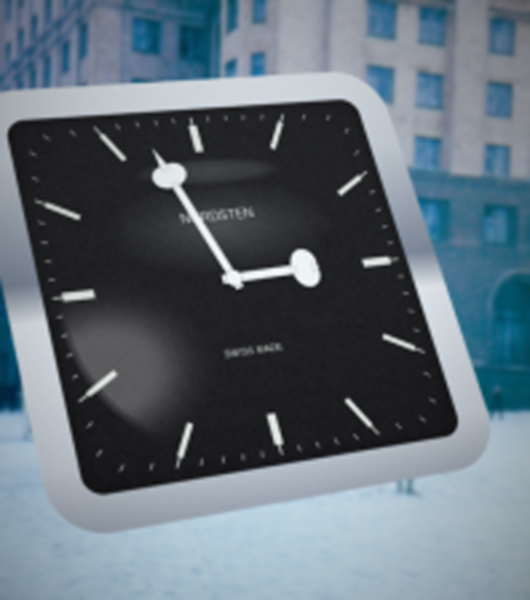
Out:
2,57
